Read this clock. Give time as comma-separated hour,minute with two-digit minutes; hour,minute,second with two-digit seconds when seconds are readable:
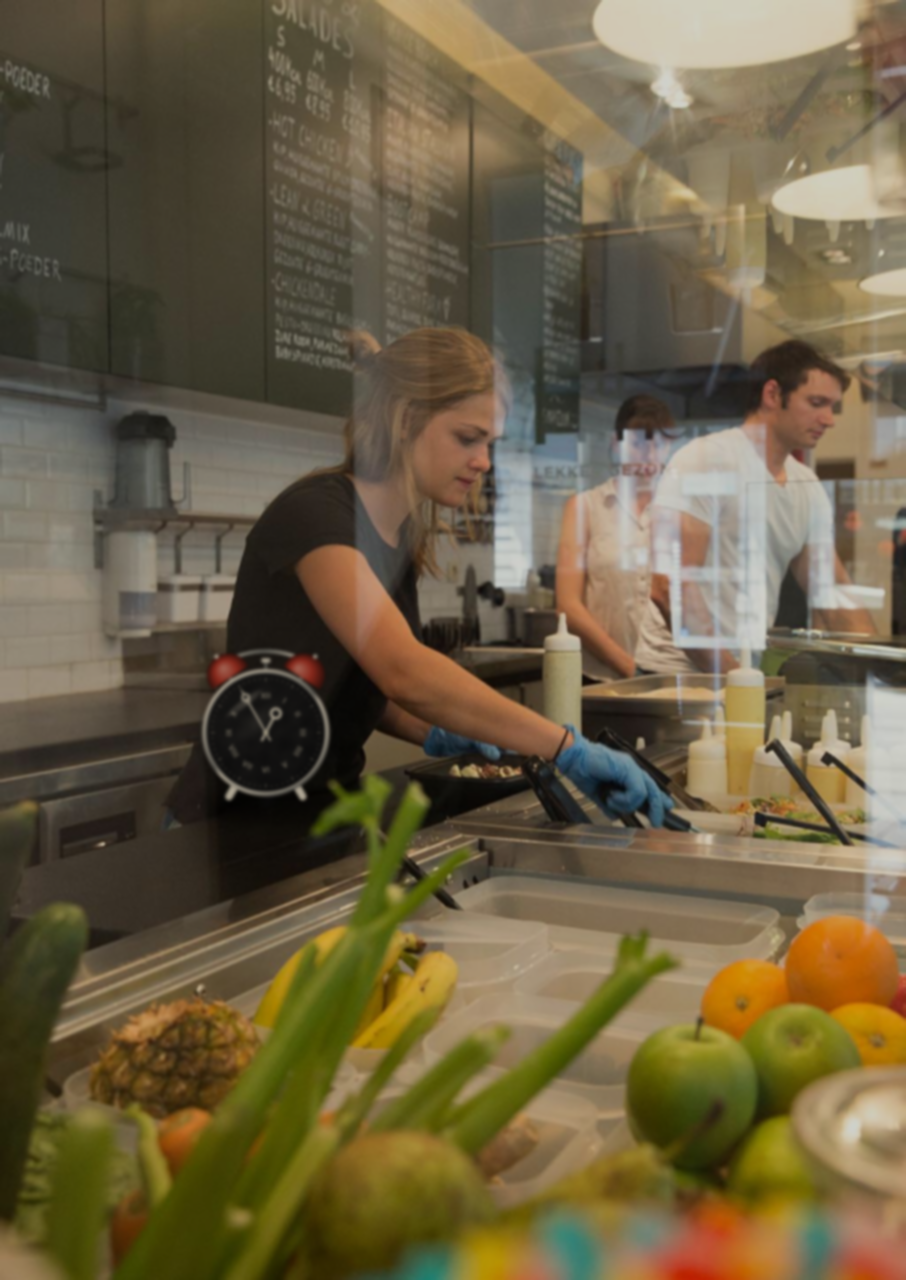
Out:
12,55
